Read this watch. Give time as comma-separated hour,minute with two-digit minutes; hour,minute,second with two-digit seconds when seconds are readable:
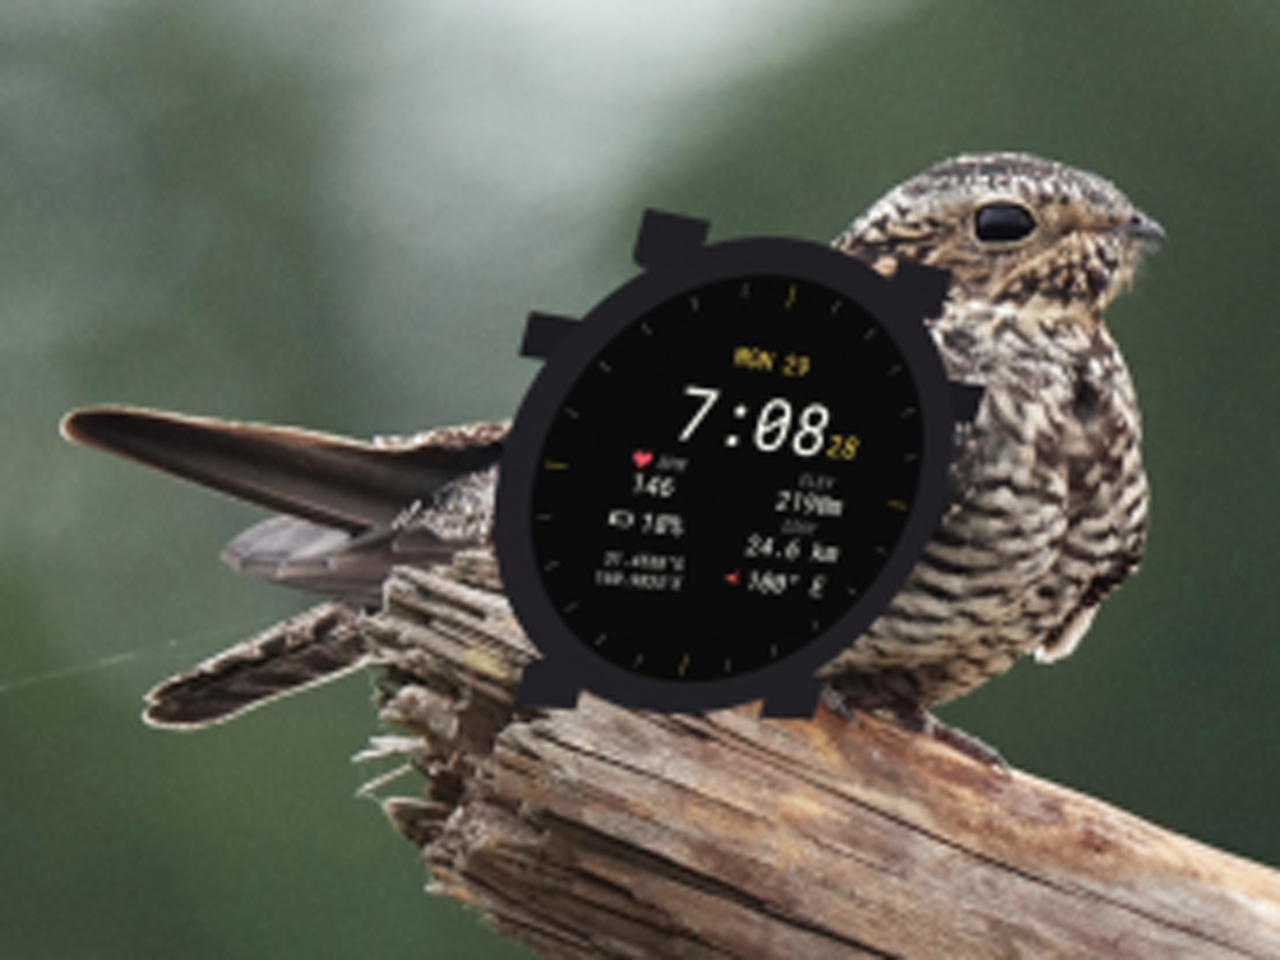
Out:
7,08
